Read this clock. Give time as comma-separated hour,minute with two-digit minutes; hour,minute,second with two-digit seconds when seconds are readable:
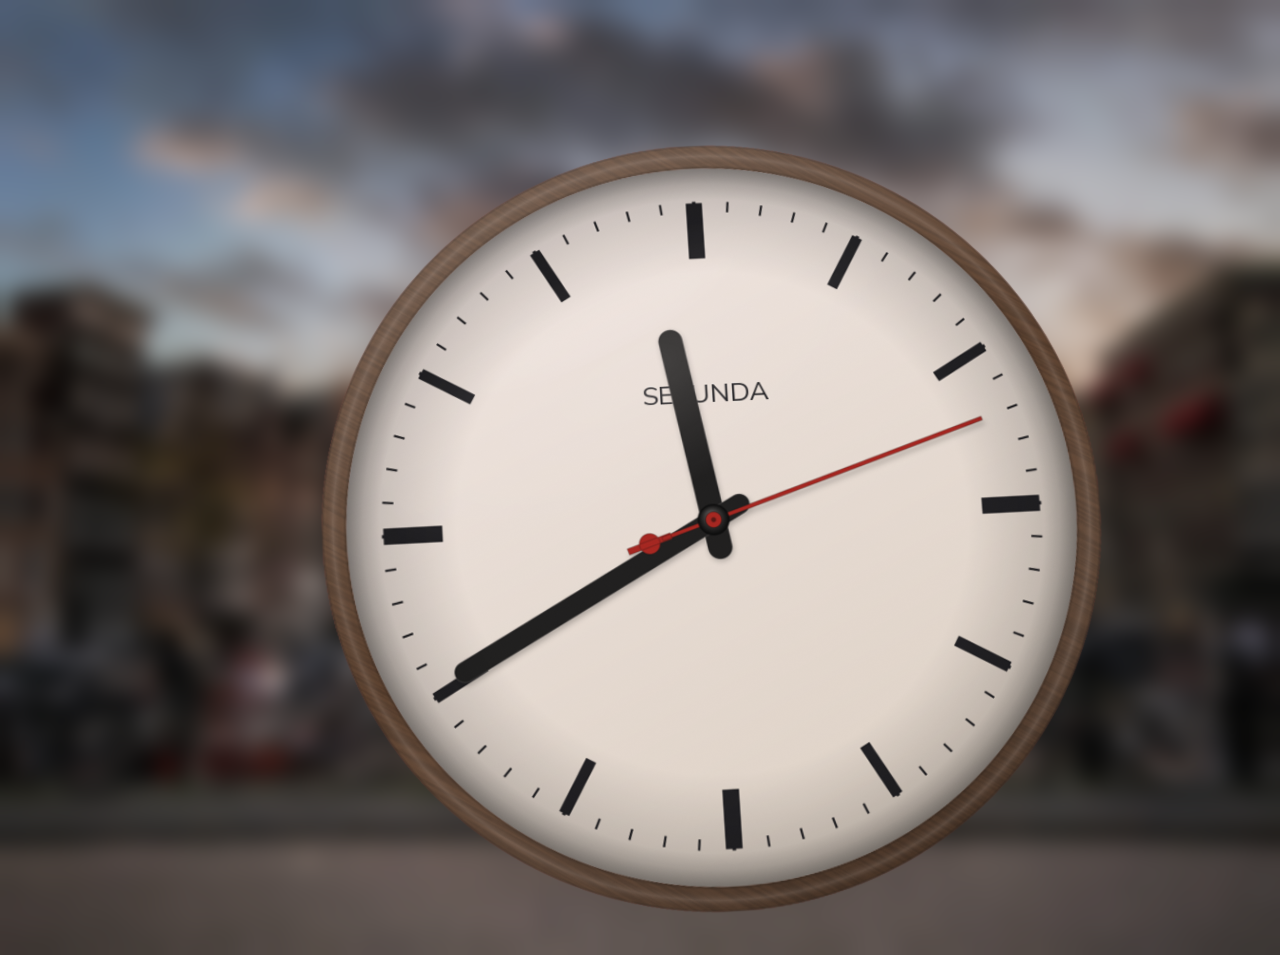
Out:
11,40,12
